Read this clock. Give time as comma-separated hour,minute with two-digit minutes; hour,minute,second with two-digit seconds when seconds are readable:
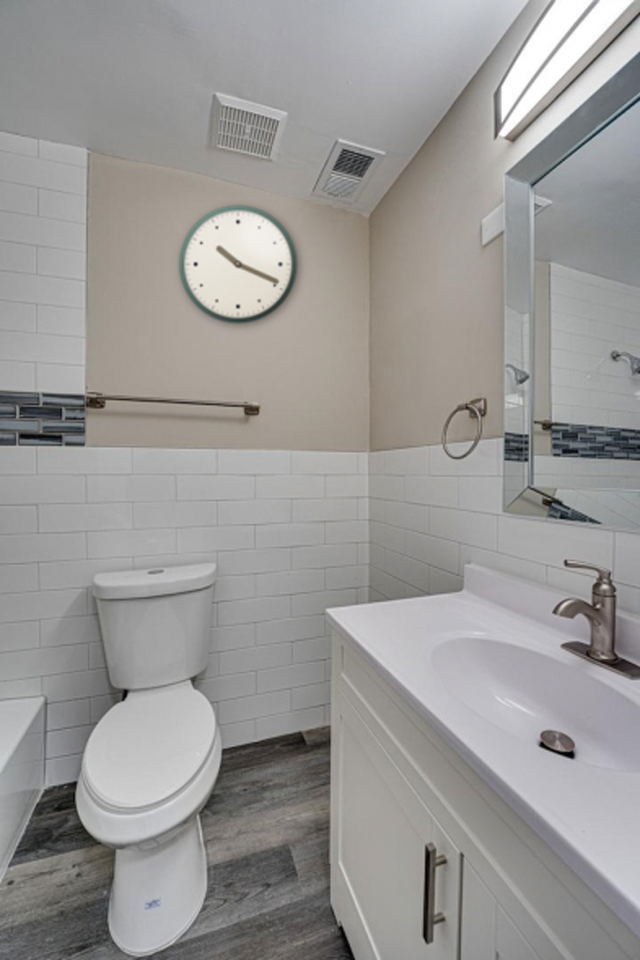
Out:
10,19
